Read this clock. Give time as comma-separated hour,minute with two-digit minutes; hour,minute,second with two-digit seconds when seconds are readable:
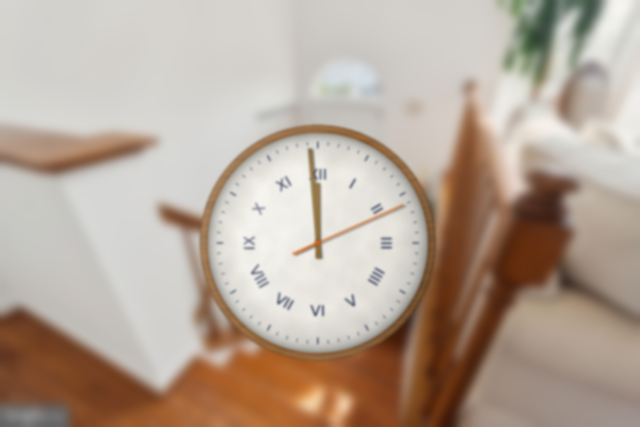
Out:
11,59,11
